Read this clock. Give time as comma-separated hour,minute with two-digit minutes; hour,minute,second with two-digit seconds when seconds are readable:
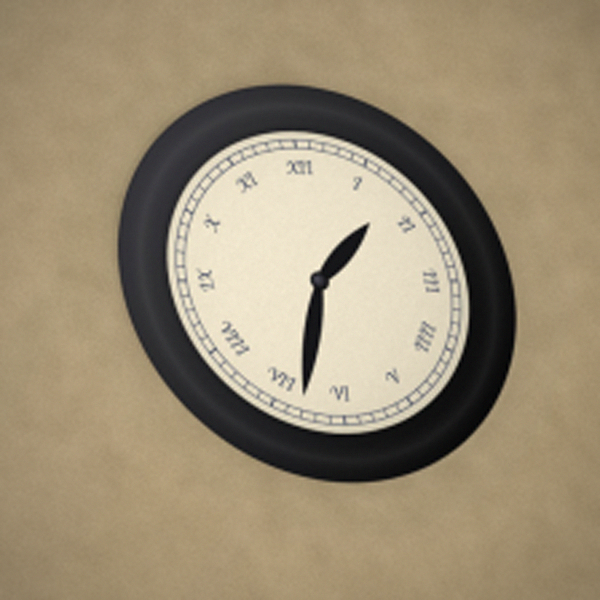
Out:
1,33
